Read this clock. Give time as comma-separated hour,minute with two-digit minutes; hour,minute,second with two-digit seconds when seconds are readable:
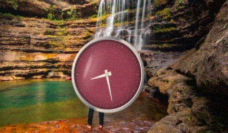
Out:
8,28
